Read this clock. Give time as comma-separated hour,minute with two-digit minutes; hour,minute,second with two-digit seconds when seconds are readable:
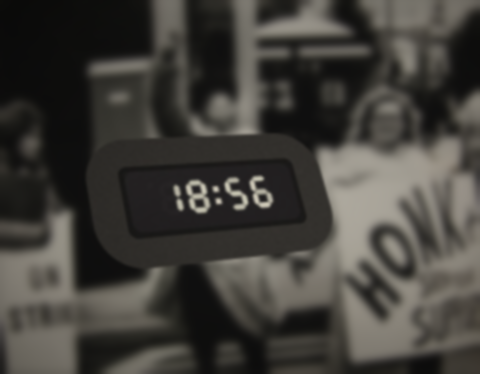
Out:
18,56
